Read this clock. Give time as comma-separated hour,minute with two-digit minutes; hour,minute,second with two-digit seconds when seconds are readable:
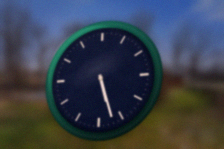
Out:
5,27
